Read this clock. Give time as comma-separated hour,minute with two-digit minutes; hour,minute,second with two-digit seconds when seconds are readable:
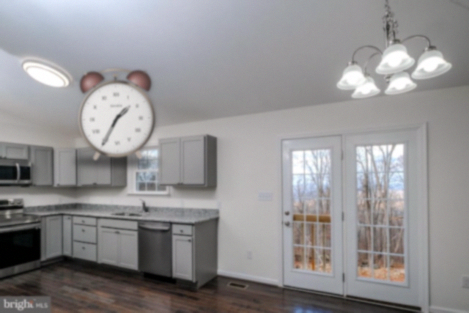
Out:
1,35
